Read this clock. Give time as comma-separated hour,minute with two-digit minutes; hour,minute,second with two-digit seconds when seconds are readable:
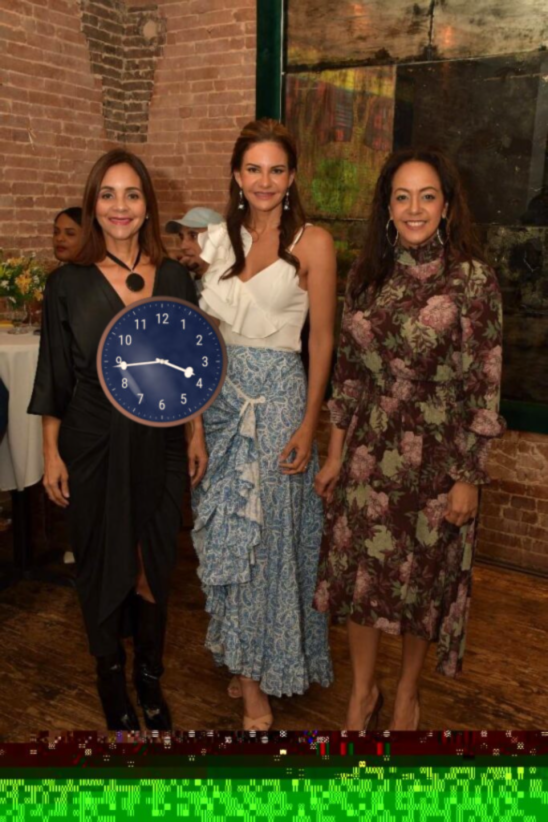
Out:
3,44
